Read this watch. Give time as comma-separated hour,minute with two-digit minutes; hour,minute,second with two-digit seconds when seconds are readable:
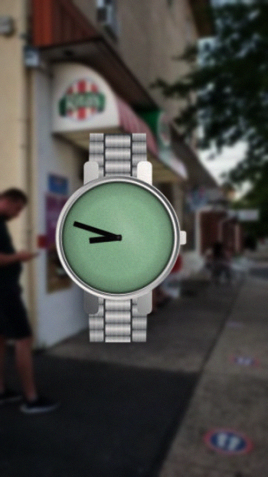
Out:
8,48
